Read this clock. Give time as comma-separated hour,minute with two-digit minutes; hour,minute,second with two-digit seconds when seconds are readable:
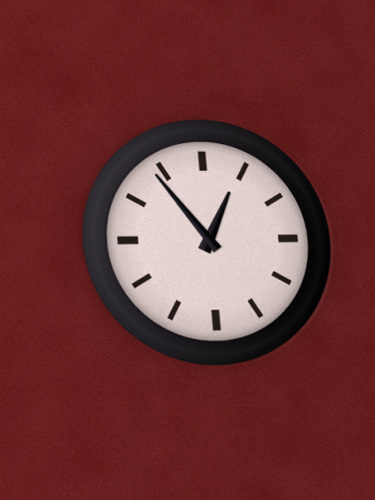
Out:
12,54
